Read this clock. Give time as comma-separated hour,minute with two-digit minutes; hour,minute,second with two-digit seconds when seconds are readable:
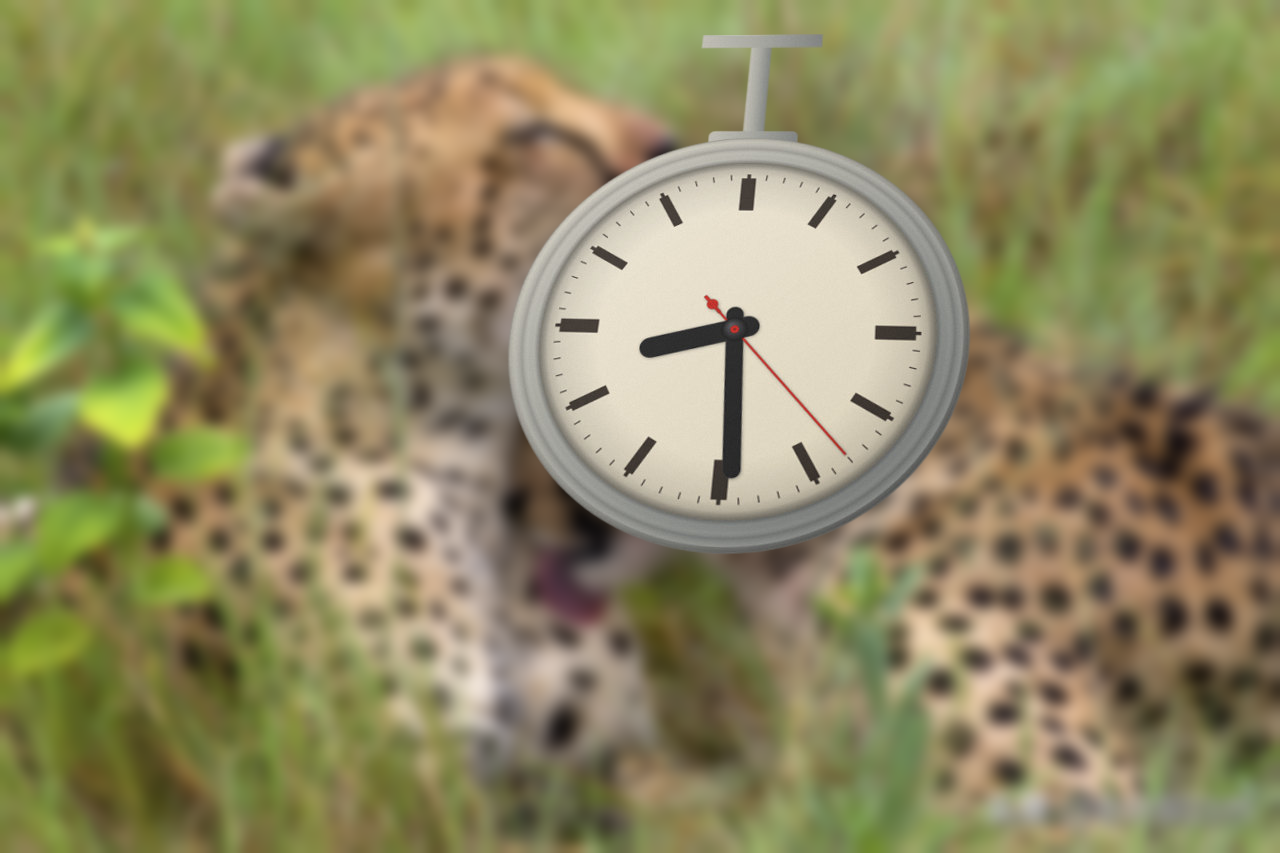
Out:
8,29,23
